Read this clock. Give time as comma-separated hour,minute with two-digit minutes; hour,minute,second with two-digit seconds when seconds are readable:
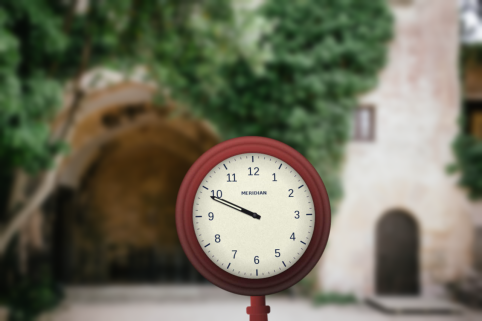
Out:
9,49
